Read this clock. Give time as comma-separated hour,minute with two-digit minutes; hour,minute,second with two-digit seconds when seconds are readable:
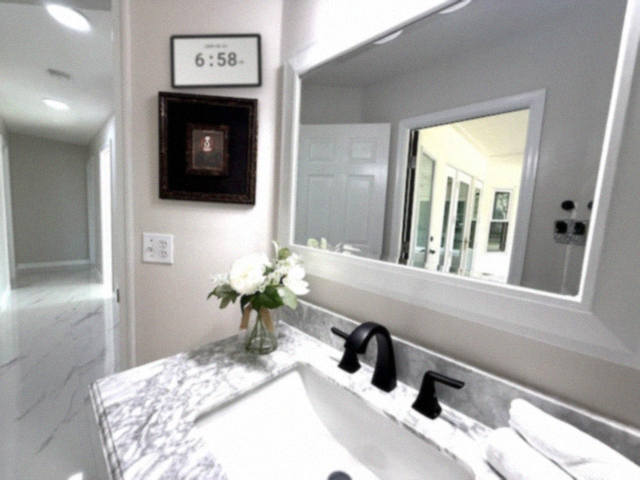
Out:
6,58
